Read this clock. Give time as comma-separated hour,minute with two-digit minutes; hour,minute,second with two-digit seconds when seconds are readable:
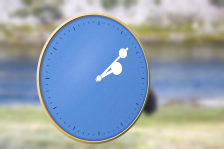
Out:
2,08
